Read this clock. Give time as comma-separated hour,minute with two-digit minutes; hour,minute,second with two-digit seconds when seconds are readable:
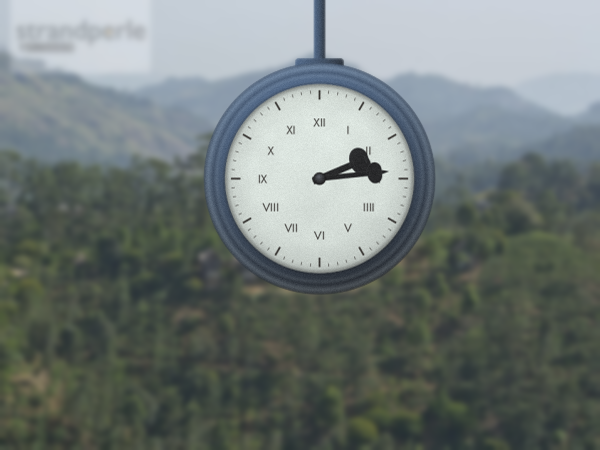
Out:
2,14
